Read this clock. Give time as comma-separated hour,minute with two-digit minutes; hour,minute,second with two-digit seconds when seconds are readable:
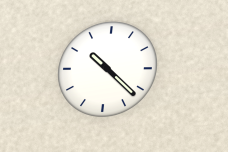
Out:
10,22
